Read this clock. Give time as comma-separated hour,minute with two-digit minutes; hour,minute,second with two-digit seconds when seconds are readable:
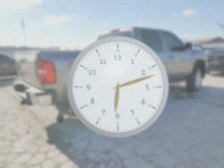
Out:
6,12
